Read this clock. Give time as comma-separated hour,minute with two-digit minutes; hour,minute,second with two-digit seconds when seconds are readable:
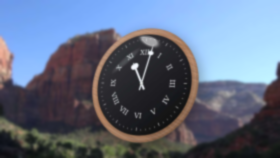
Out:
11,02
